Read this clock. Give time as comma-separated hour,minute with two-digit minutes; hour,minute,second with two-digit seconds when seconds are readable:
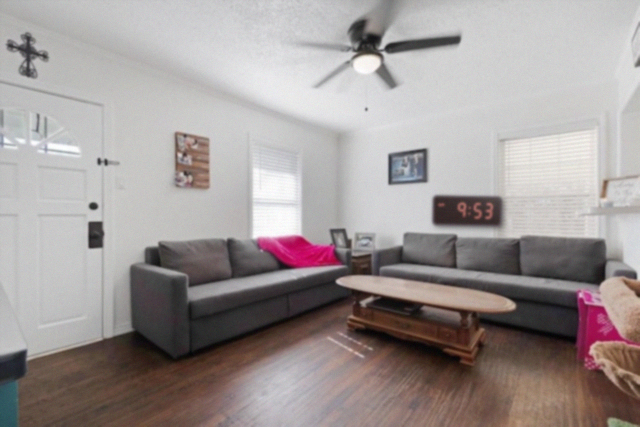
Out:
9,53
